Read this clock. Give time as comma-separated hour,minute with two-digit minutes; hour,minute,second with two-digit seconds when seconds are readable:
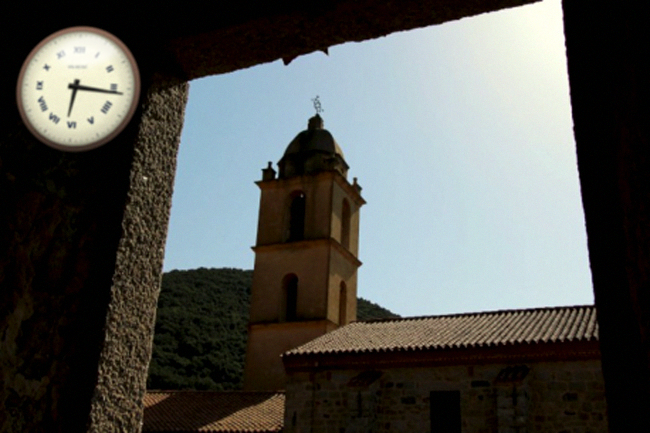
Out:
6,16
